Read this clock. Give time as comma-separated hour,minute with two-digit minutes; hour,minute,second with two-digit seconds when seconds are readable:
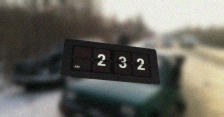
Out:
2,32
